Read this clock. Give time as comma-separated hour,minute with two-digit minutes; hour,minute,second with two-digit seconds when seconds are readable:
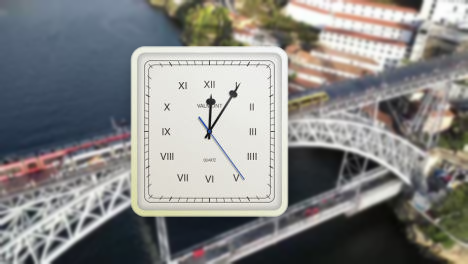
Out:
12,05,24
